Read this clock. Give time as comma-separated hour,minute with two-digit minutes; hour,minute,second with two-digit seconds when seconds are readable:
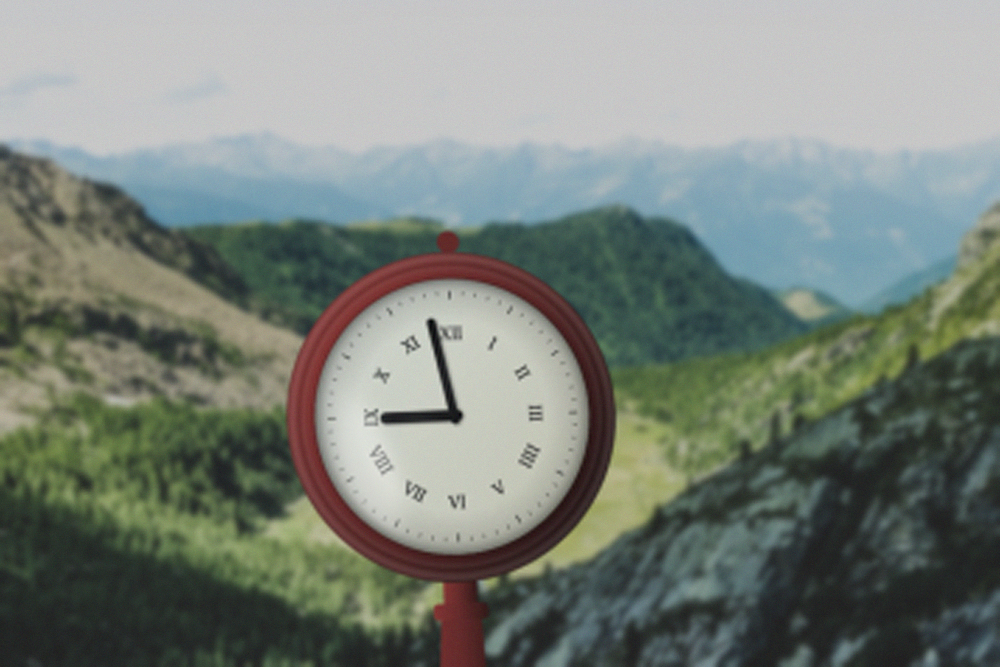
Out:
8,58
